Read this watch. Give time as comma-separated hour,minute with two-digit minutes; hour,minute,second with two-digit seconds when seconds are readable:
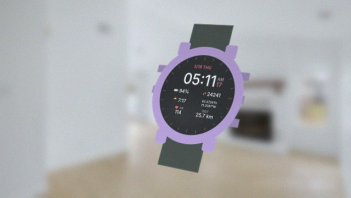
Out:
5,11
